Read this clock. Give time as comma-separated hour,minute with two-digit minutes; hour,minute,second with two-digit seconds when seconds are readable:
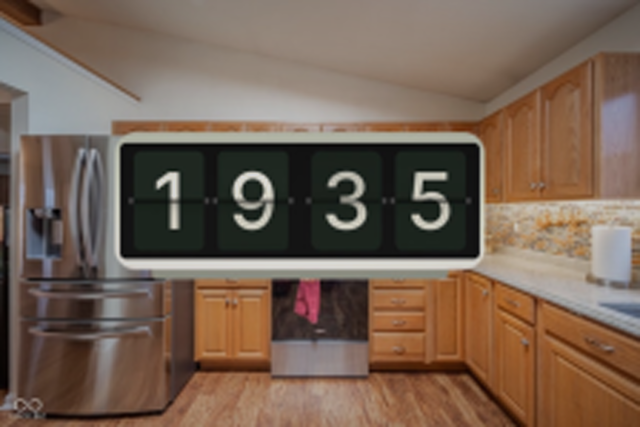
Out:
19,35
